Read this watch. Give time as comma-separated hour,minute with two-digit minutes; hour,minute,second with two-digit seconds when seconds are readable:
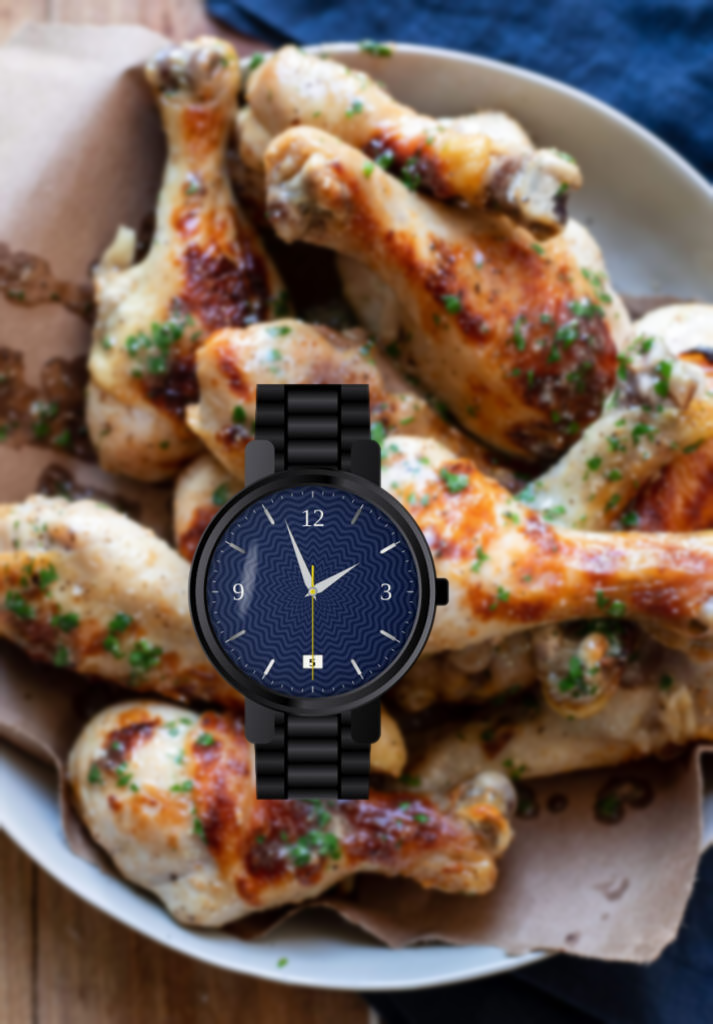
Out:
1,56,30
